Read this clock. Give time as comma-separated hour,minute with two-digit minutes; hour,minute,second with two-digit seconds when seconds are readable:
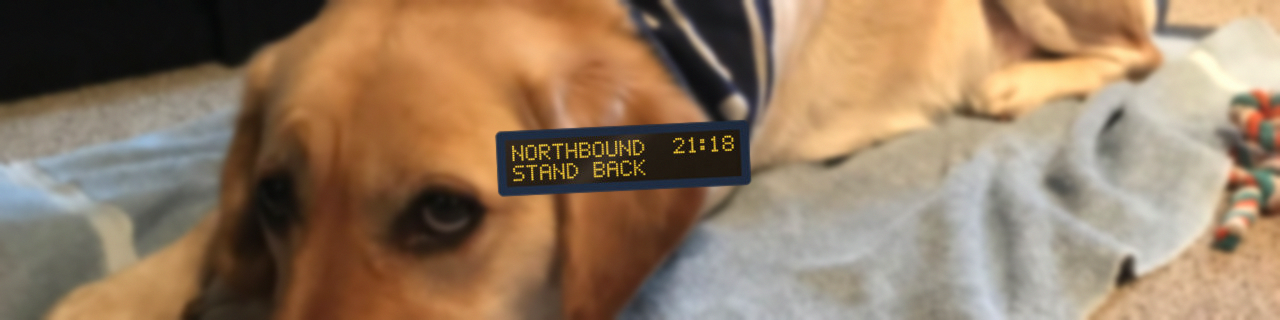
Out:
21,18
